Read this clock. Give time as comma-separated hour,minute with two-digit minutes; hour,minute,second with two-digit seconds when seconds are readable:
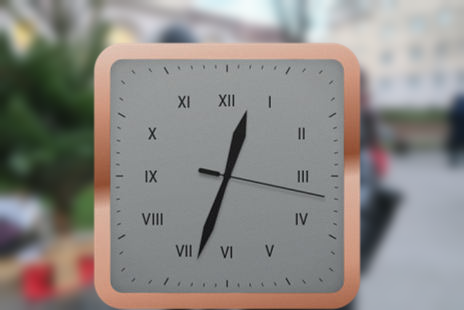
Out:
12,33,17
